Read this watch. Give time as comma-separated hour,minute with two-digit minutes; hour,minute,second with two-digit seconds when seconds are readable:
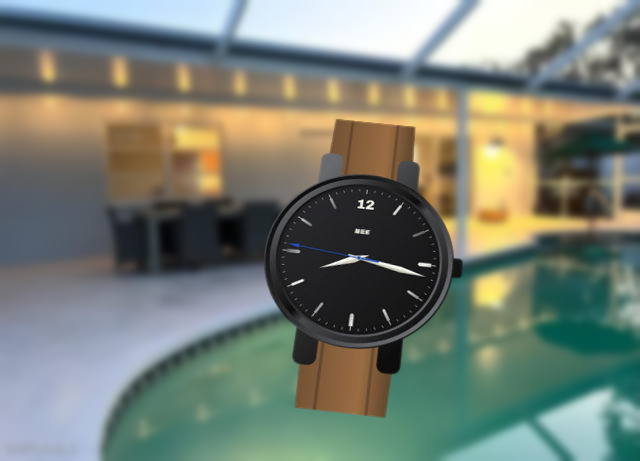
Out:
8,16,46
